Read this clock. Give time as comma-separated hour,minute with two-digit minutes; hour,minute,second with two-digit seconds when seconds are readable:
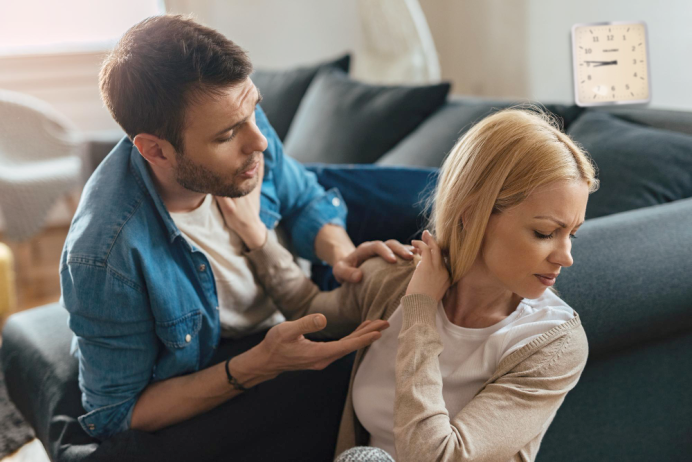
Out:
8,46
